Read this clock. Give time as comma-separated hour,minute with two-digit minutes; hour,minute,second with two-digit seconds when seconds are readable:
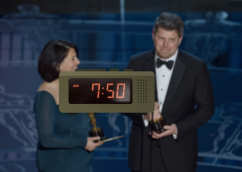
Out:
7,50
